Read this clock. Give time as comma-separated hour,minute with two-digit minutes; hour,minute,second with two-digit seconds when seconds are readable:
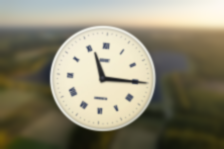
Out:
11,15
